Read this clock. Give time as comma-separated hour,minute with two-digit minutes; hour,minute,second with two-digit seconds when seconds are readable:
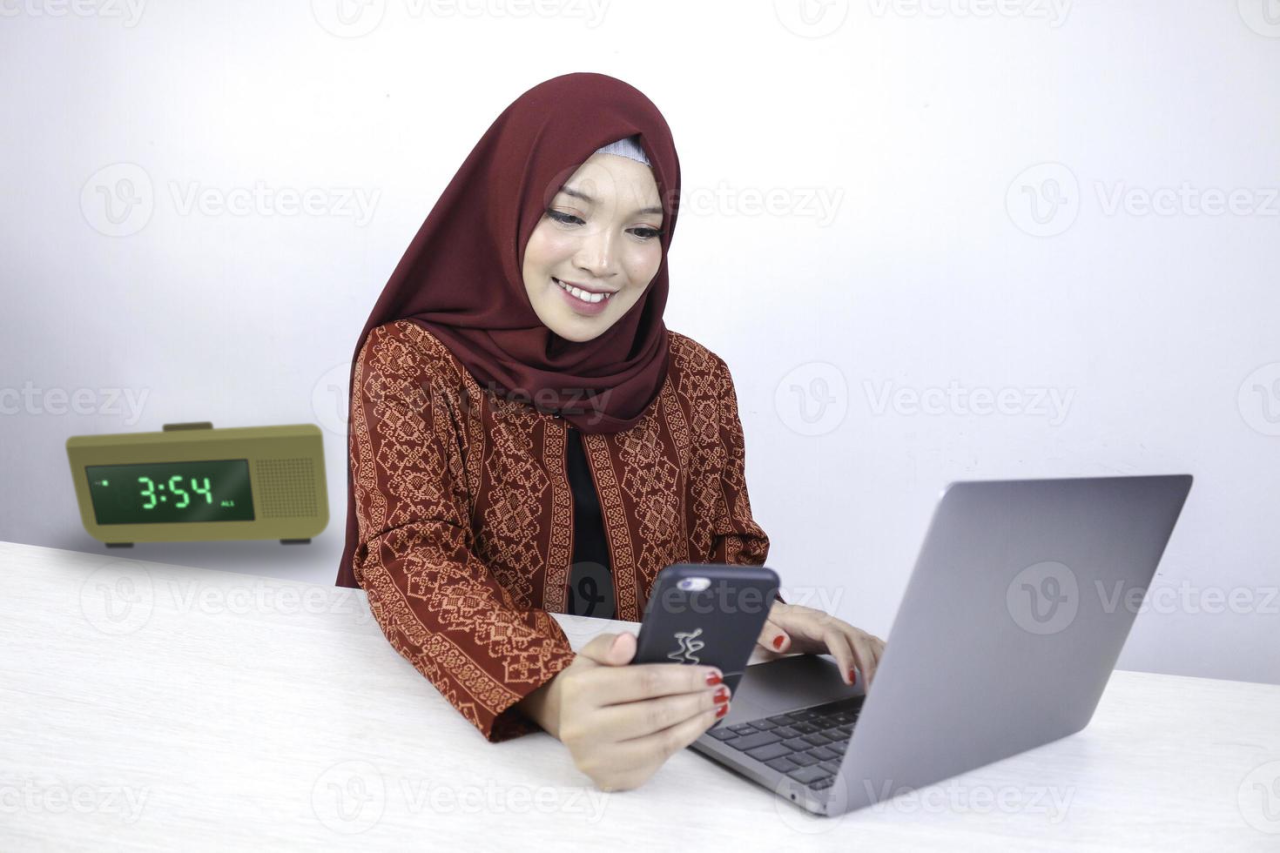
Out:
3,54
